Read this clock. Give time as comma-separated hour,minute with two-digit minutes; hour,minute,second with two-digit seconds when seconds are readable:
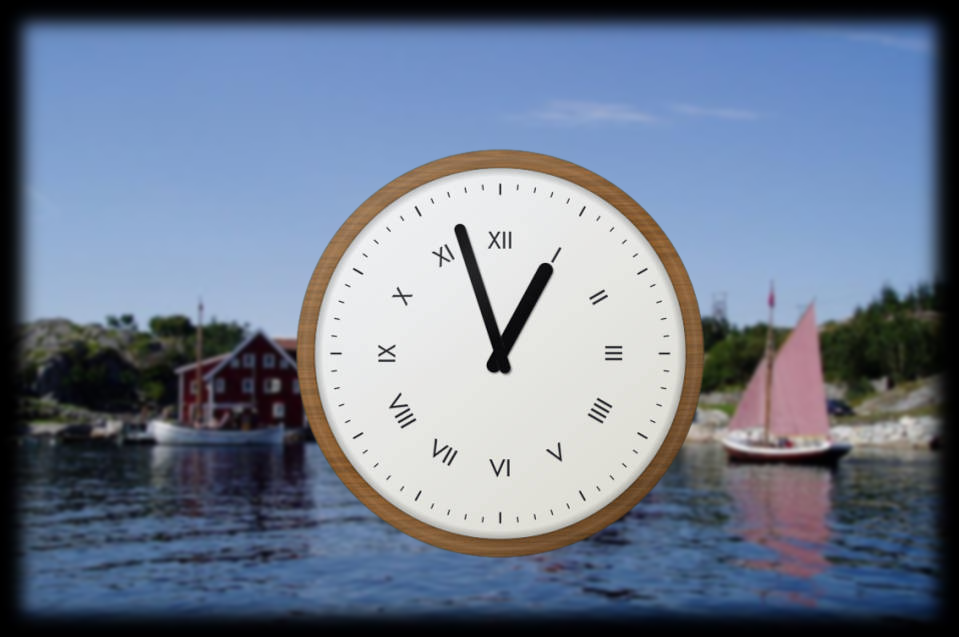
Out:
12,57
